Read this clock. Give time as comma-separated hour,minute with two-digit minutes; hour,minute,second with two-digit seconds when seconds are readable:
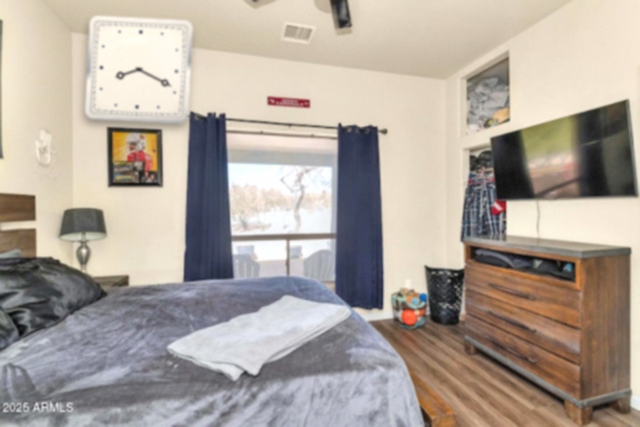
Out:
8,19
